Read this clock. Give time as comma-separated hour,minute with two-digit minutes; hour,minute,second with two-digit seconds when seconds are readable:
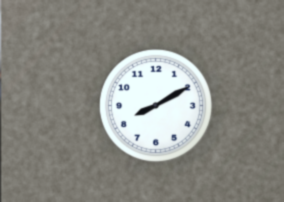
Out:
8,10
